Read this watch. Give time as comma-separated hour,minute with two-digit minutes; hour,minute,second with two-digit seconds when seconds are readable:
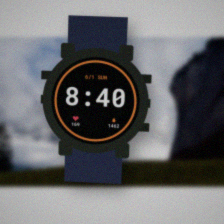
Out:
8,40
